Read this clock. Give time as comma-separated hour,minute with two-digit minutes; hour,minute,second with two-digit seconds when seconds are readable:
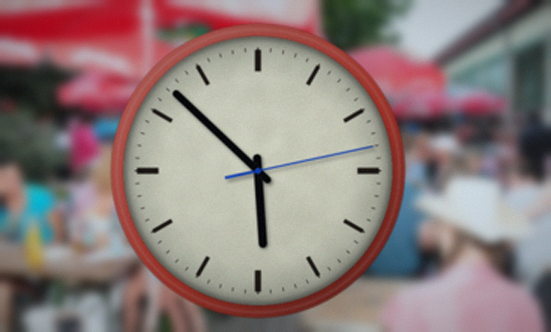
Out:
5,52,13
